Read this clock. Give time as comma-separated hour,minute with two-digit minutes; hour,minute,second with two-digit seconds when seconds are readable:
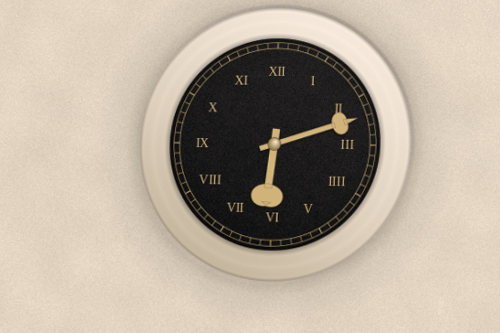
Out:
6,12
